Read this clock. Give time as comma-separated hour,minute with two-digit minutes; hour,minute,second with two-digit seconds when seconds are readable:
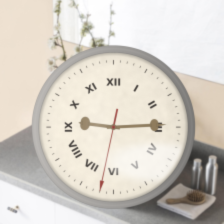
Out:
9,14,32
